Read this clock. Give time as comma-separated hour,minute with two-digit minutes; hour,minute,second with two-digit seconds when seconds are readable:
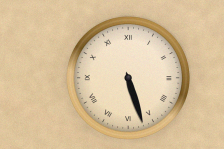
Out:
5,27
